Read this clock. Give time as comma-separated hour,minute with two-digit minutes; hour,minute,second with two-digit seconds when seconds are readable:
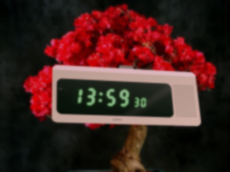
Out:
13,59
